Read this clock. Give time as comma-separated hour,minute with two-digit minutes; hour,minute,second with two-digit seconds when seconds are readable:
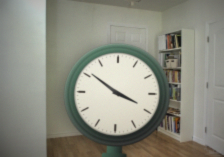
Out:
3,51
